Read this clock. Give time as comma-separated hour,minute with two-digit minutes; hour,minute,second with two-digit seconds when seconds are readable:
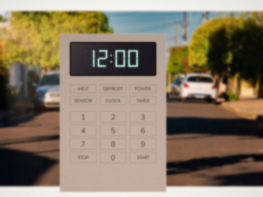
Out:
12,00
